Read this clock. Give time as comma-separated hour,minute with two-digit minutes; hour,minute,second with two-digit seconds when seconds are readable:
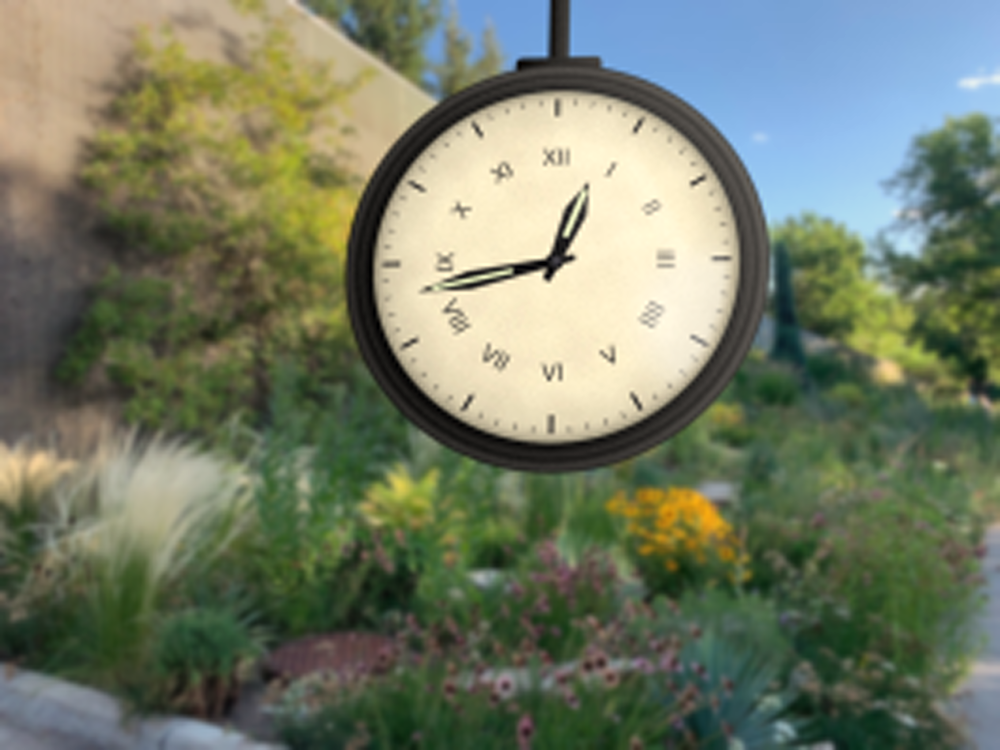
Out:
12,43
